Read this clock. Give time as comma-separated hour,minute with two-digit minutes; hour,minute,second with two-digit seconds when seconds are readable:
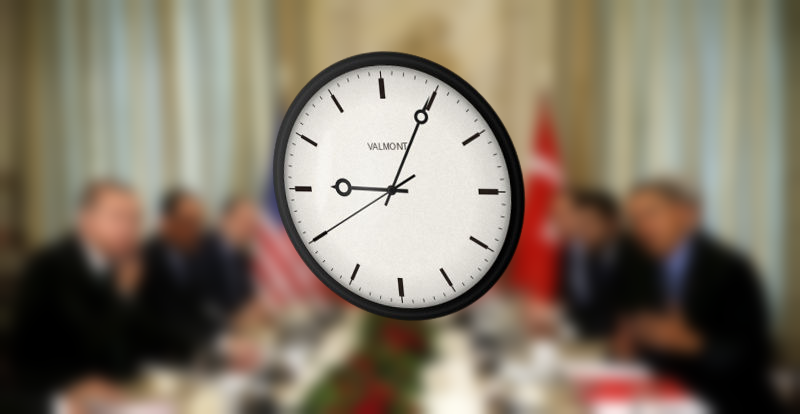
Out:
9,04,40
